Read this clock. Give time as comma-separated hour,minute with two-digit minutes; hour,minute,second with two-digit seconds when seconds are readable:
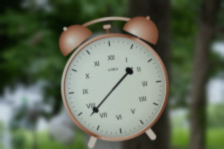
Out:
1,38
